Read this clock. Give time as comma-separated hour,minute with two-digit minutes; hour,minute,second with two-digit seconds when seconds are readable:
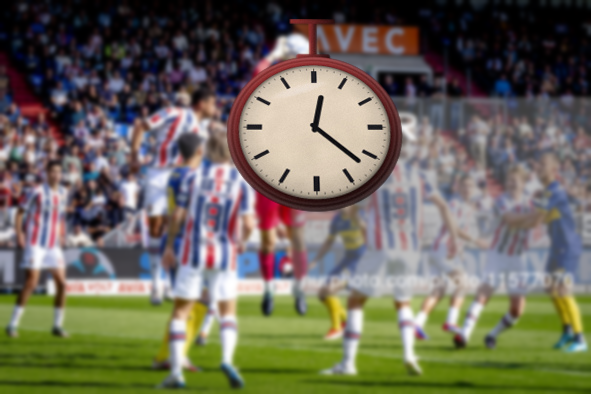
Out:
12,22
